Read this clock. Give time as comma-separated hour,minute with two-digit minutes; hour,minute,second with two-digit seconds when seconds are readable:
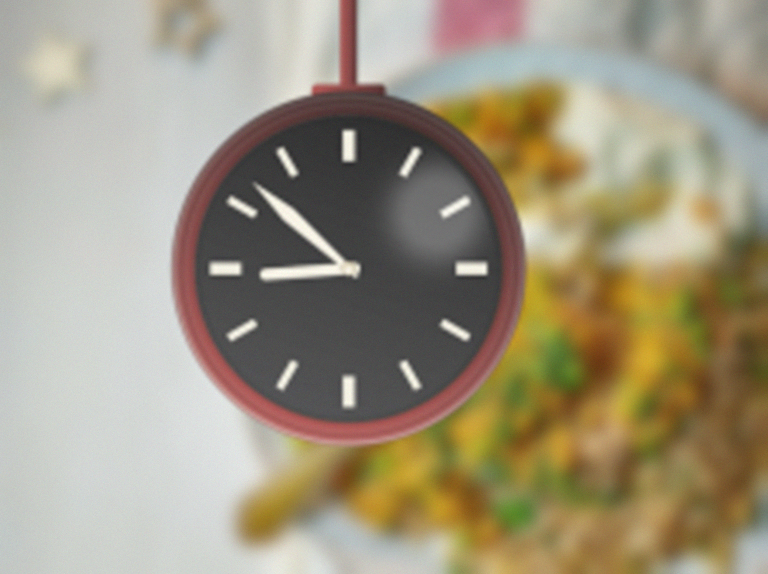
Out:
8,52
